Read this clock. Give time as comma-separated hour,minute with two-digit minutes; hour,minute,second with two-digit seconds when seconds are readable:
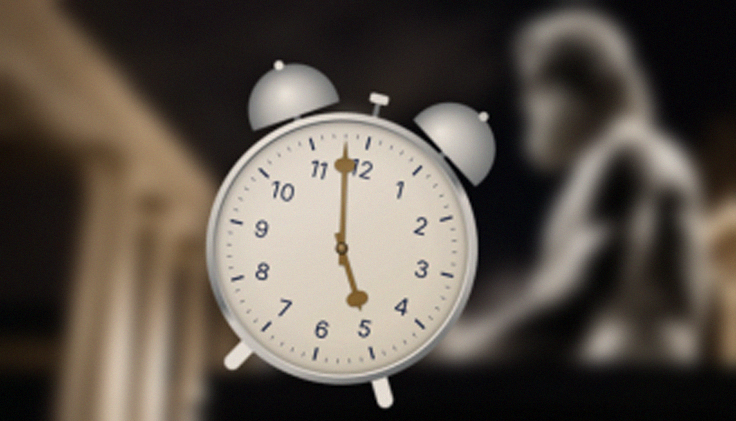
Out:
4,58
